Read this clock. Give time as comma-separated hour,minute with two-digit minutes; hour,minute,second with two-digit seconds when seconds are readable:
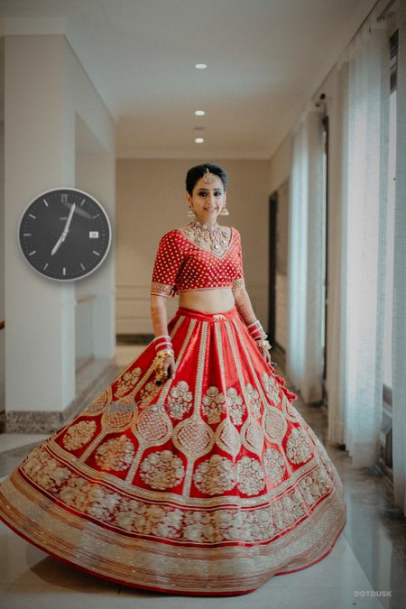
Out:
7,03
